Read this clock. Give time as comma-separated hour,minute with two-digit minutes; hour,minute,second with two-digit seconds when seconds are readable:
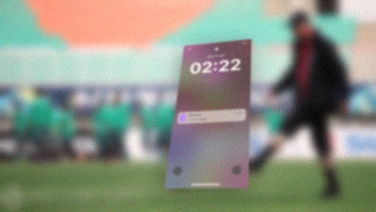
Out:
2,22
